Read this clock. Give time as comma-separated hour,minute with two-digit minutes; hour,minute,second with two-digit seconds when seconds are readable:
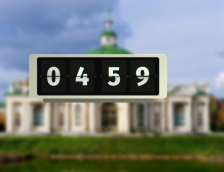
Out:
4,59
